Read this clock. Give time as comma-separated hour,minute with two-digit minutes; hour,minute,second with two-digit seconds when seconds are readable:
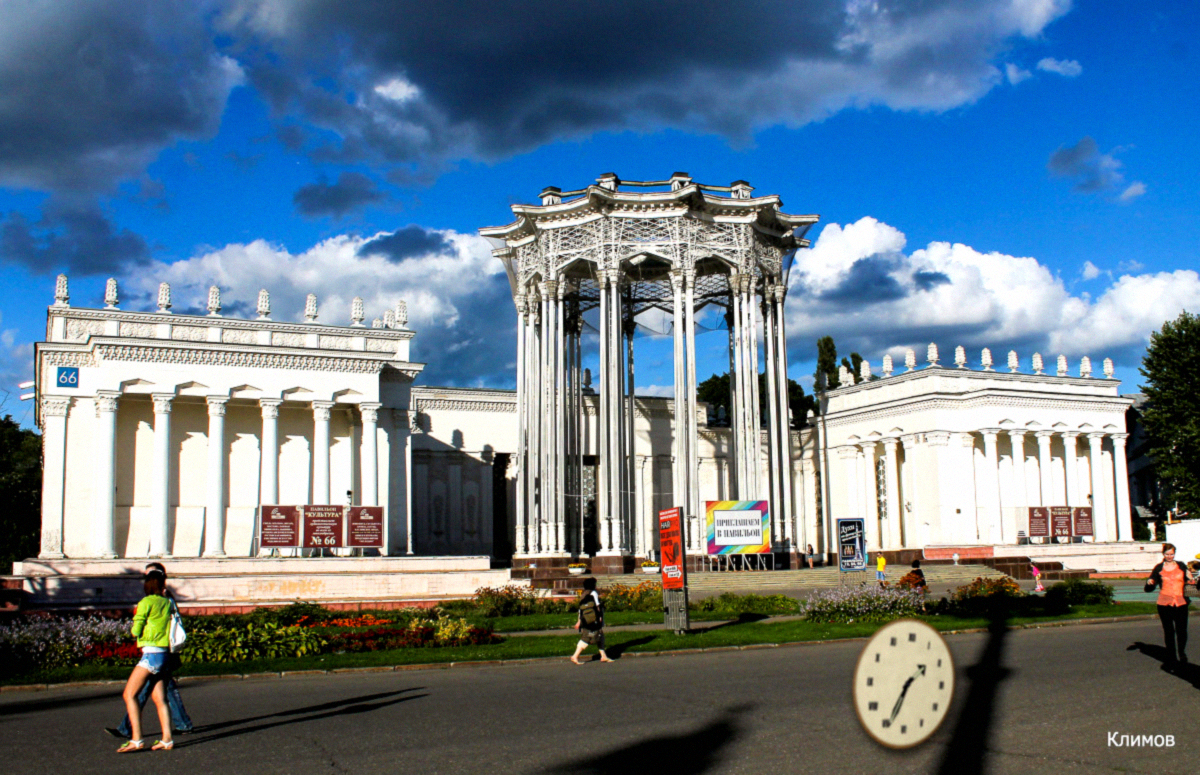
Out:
1,34
